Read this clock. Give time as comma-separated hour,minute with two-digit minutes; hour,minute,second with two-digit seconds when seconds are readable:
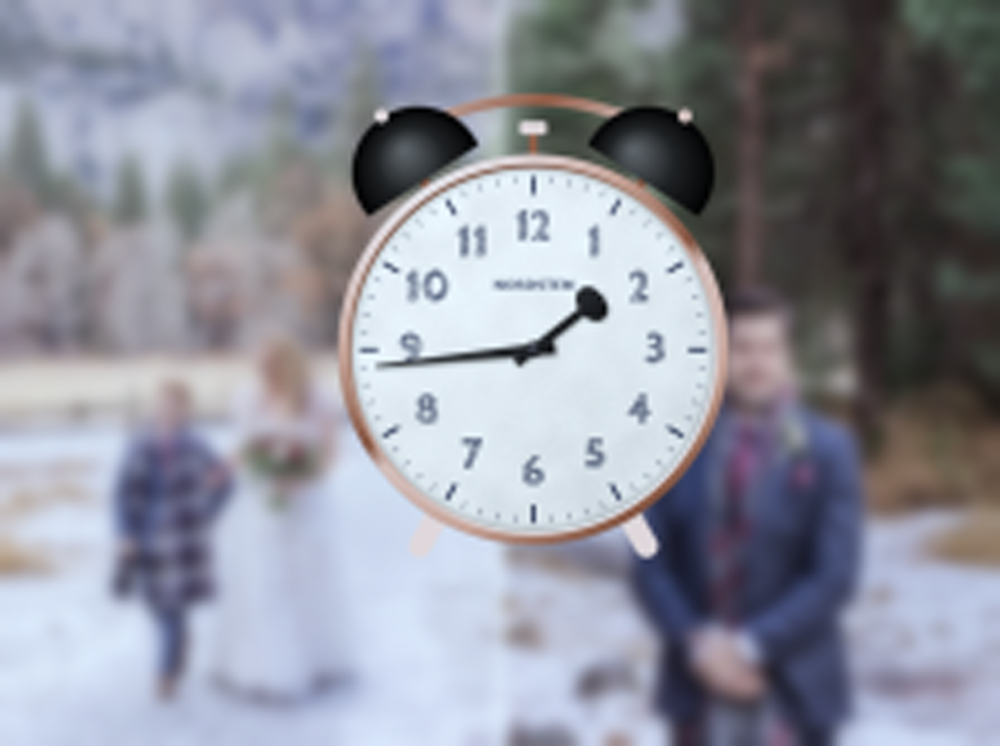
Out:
1,44
